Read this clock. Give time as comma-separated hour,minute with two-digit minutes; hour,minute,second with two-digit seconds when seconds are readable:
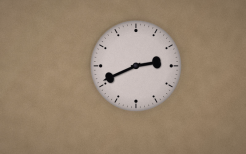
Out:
2,41
